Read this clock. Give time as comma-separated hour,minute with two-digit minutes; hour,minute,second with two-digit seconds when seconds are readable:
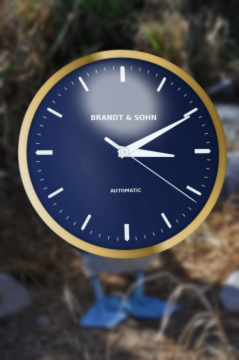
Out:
3,10,21
